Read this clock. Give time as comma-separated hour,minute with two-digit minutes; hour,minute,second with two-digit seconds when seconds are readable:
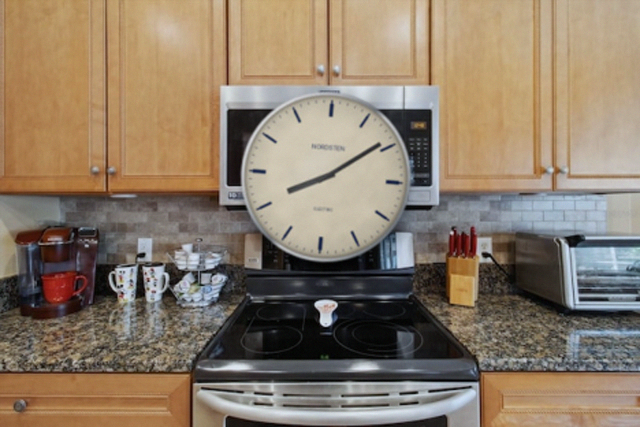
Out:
8,09
